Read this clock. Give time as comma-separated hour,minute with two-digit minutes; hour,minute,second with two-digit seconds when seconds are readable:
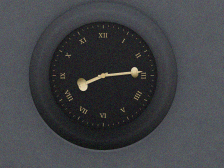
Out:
8,14
